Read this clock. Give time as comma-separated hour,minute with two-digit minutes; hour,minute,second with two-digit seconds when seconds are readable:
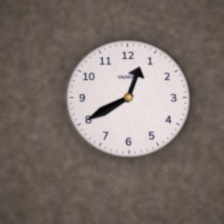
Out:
12,40
